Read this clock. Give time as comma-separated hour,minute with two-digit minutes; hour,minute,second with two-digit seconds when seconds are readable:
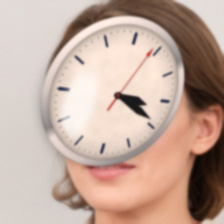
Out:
3,19,04
